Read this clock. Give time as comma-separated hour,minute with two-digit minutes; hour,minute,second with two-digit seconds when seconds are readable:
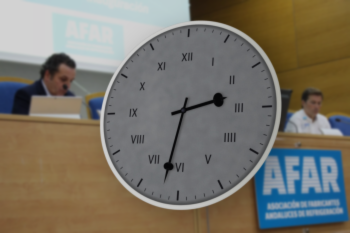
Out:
2,32
